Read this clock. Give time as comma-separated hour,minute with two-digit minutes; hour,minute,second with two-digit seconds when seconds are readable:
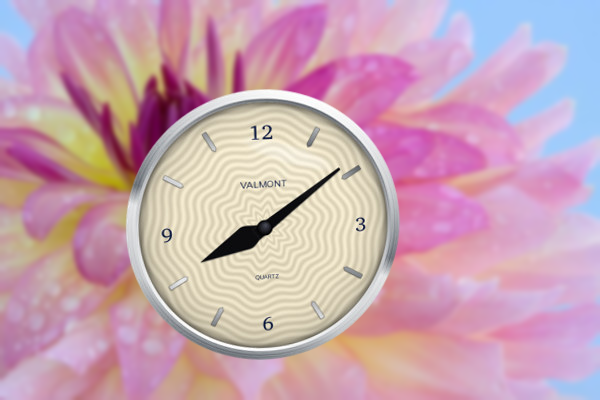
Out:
8,09
